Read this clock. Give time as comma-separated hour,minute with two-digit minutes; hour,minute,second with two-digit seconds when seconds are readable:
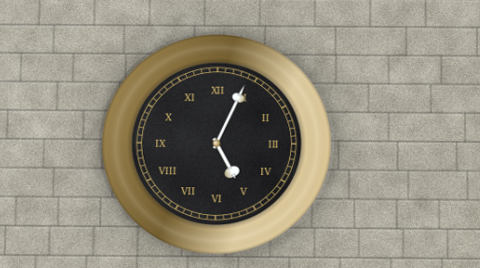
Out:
5,04
